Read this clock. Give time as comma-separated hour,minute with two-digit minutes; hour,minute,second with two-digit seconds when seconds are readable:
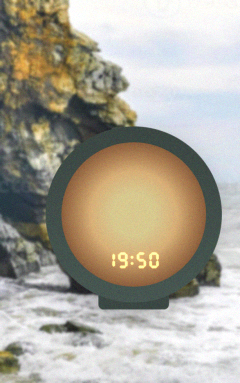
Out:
19,50
